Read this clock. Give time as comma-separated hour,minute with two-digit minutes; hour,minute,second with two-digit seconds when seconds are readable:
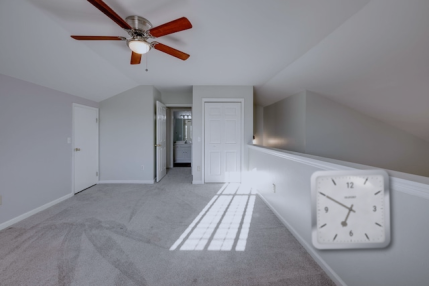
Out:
6,50
